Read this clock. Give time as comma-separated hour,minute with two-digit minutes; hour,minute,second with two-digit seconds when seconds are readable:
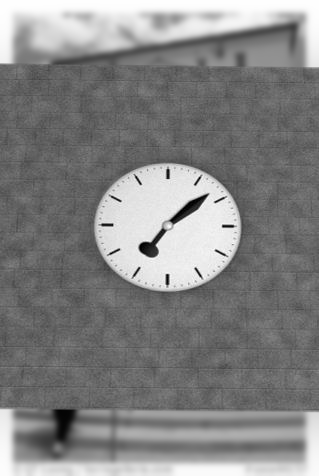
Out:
7,08
